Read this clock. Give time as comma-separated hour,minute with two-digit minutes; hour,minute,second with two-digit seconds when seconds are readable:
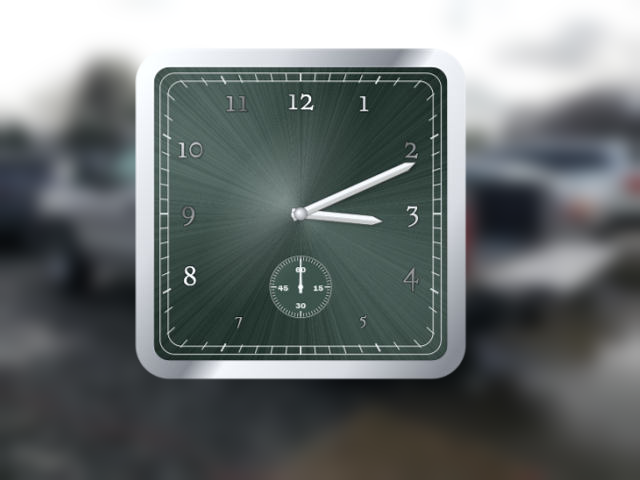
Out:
3,11
